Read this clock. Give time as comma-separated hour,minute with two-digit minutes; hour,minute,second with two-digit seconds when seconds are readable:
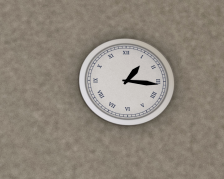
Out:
1,16
